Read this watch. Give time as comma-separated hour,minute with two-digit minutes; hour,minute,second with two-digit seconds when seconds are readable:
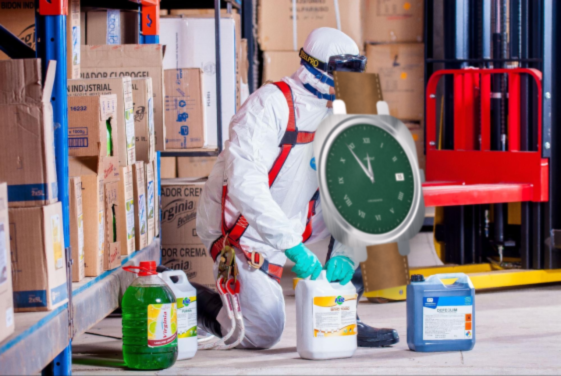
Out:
11,54
